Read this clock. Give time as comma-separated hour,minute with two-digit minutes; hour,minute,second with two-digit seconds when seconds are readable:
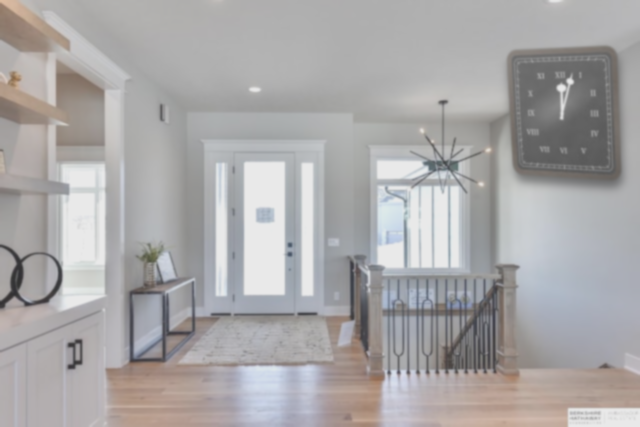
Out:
12,03
